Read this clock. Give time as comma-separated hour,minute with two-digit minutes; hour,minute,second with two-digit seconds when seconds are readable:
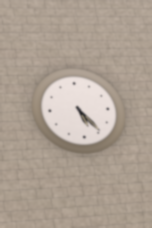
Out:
5,24
